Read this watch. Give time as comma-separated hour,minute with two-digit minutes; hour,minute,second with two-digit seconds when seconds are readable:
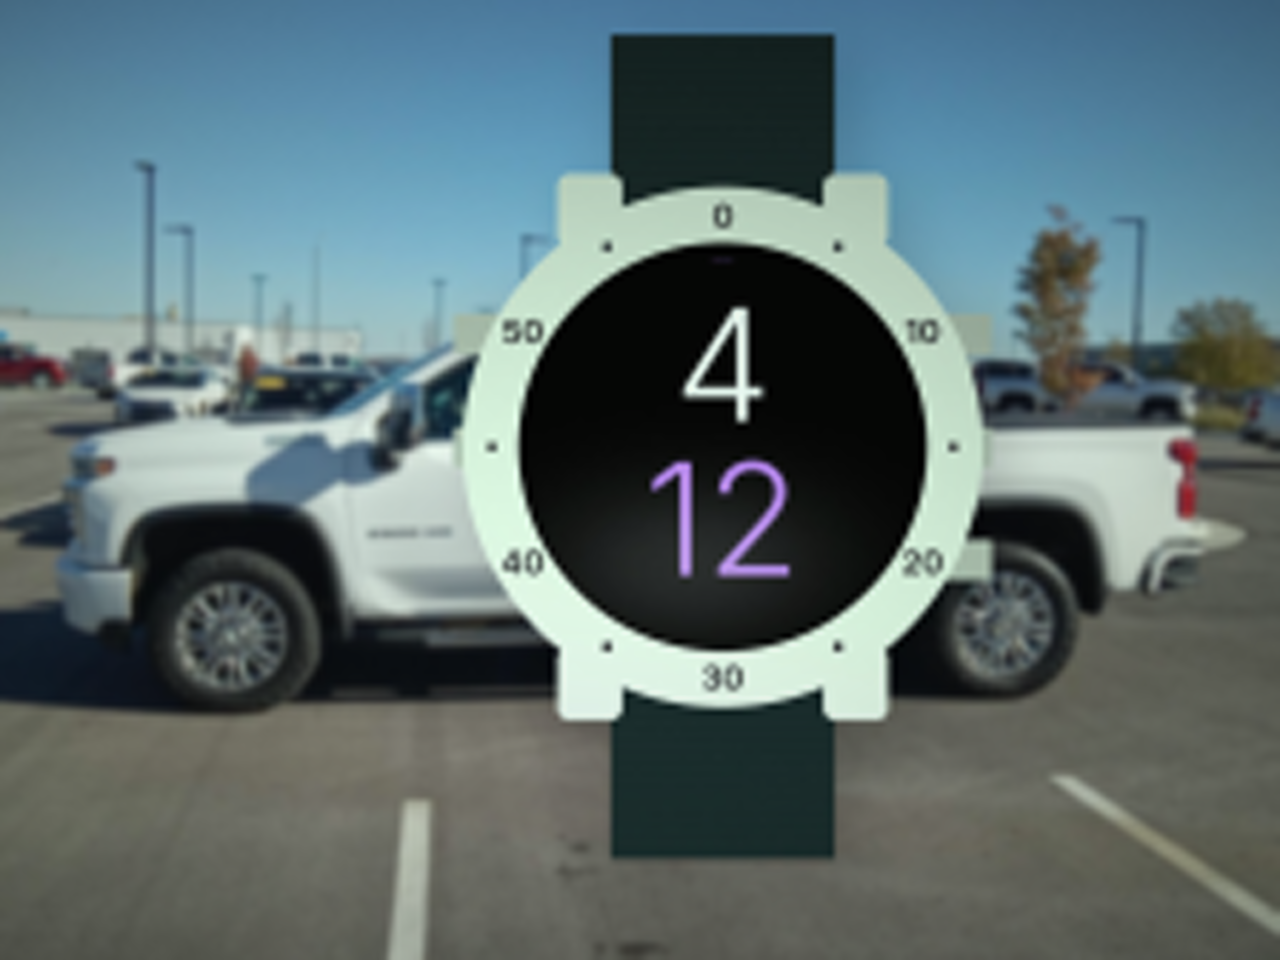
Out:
4,12
